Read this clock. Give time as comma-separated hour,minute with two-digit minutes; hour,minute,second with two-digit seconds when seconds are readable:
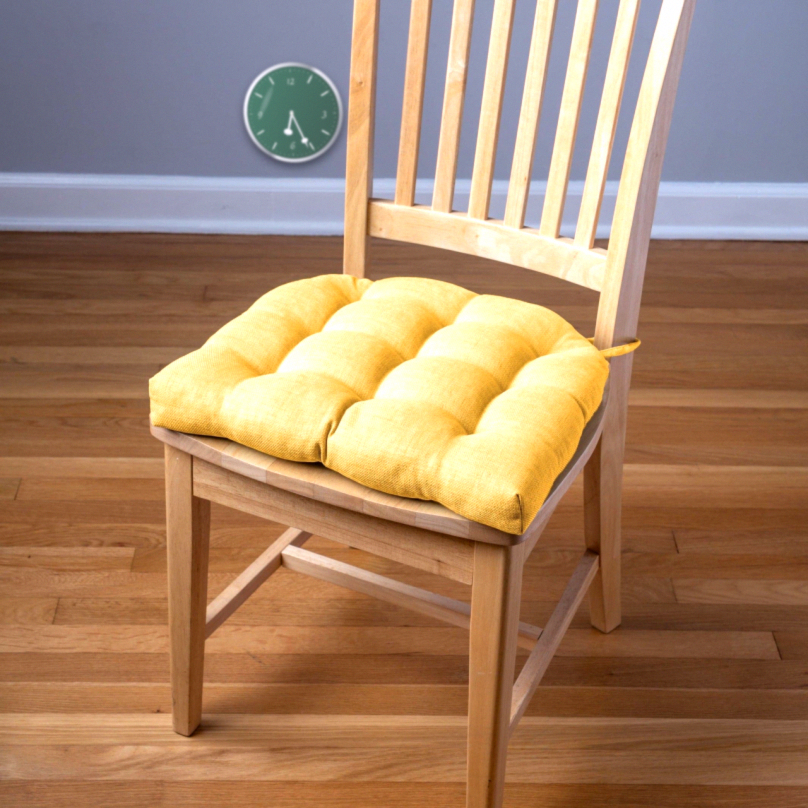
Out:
6,26
